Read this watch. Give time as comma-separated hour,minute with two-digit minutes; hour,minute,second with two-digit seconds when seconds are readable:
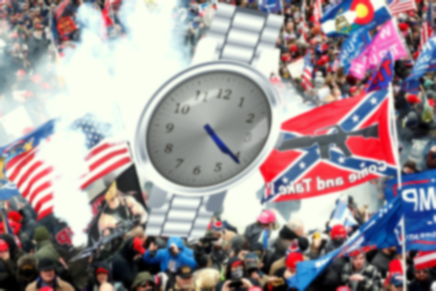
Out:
4,21
